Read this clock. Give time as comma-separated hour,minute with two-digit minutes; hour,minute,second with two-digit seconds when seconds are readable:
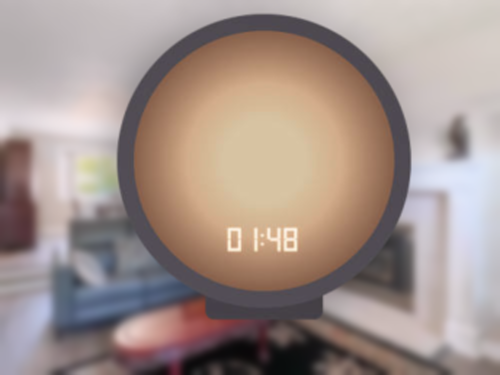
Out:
1,48
